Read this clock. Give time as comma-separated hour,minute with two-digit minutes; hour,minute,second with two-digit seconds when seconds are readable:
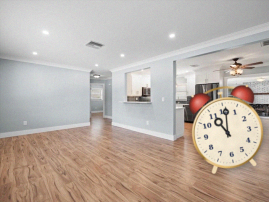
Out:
11,01
